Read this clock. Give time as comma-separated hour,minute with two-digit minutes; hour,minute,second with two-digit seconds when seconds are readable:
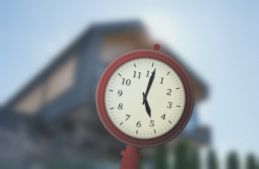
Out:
5,01
